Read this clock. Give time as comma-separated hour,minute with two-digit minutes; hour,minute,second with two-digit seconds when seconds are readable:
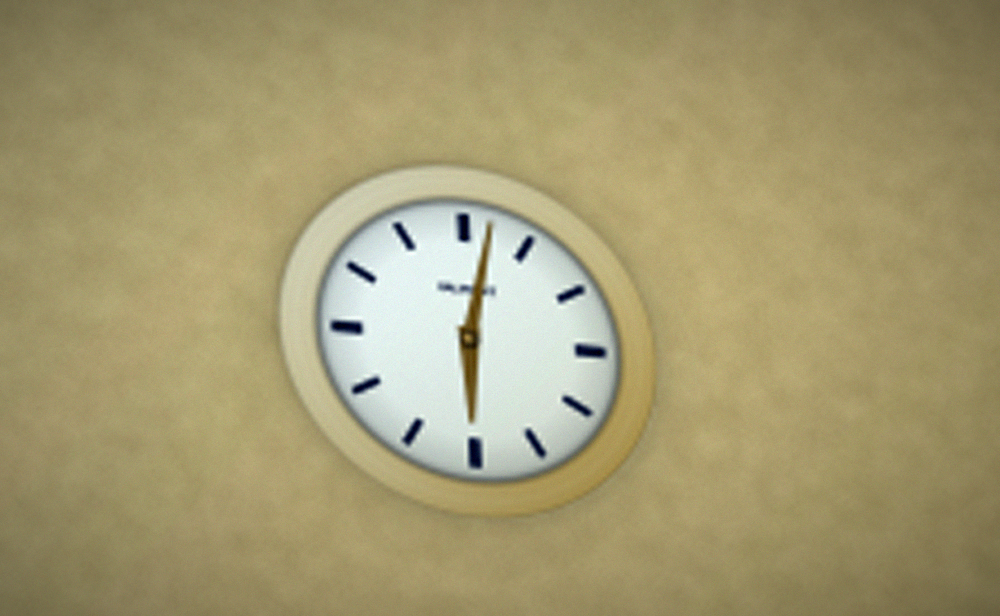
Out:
6,02
